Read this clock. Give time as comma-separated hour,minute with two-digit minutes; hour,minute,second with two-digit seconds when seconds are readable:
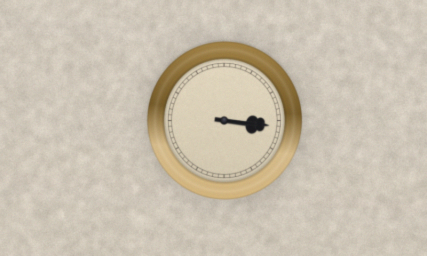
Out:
3,16
